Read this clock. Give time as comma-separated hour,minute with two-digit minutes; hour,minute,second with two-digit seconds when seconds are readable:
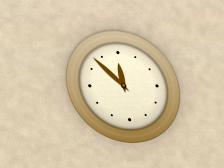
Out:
11,53
